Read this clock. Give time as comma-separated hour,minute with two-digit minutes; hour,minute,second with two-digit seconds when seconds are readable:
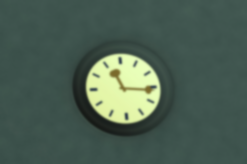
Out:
11,16
